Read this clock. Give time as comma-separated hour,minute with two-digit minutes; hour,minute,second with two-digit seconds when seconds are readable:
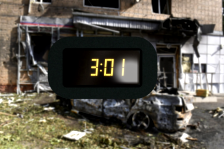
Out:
3,01
